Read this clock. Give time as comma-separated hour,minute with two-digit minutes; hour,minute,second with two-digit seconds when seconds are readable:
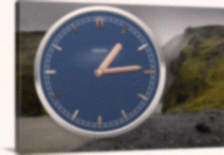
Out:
1,14
